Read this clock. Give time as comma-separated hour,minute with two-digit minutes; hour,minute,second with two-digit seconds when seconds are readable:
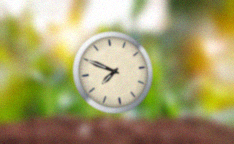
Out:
7,50
